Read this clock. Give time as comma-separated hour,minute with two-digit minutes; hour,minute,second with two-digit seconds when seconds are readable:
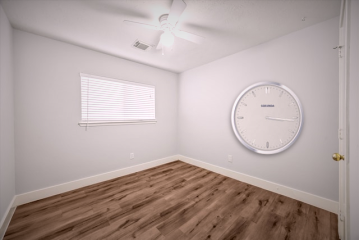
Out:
3,16
